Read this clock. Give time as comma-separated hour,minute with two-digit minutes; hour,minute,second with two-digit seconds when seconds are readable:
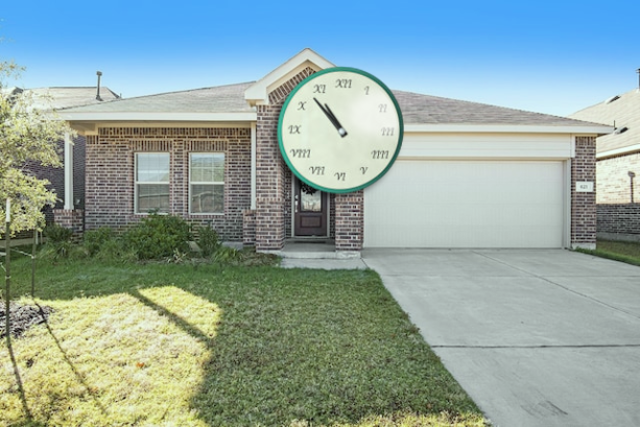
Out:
10,53
